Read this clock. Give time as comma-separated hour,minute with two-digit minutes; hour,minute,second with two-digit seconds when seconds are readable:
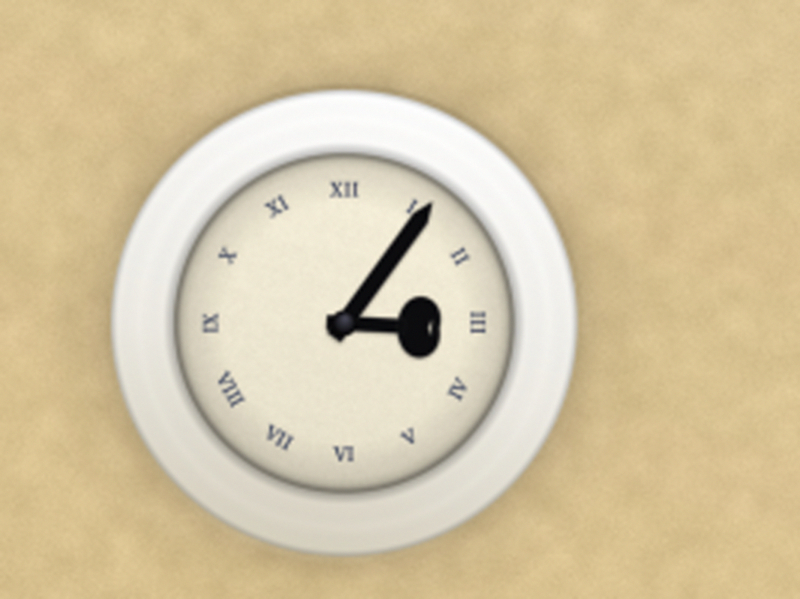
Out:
3,06
